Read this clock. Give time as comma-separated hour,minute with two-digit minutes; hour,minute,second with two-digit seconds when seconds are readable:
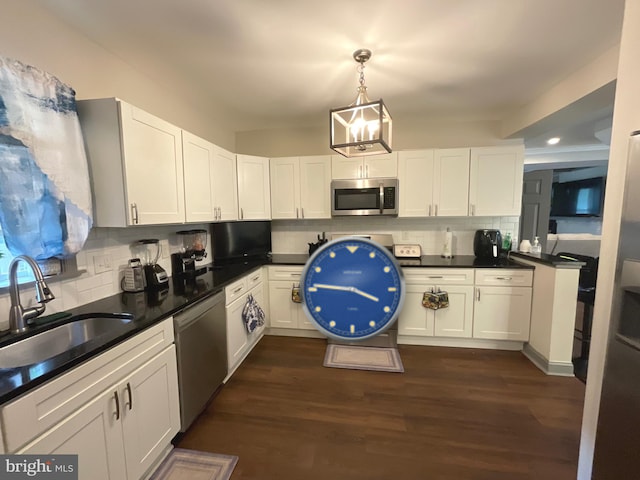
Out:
3,46
